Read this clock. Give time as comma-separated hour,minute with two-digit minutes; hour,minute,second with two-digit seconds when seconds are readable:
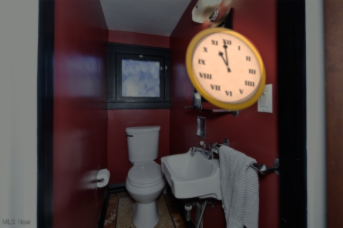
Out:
10,59
